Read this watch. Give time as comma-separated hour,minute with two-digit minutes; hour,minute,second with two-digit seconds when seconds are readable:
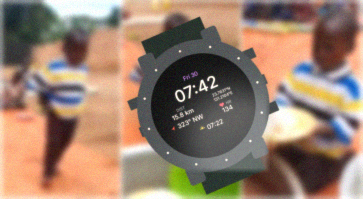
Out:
7,42
